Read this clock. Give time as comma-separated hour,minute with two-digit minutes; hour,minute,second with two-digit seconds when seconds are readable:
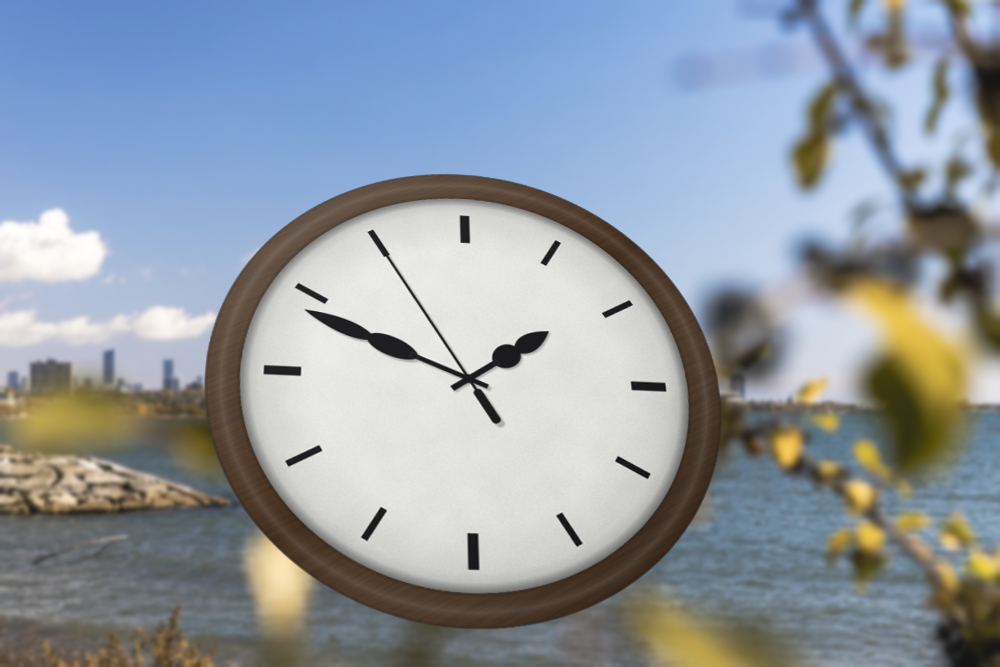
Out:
1,48,55
